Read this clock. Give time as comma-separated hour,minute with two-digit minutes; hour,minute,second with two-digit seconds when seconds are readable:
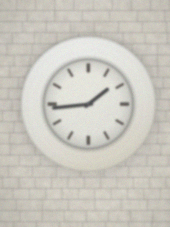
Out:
1,44
